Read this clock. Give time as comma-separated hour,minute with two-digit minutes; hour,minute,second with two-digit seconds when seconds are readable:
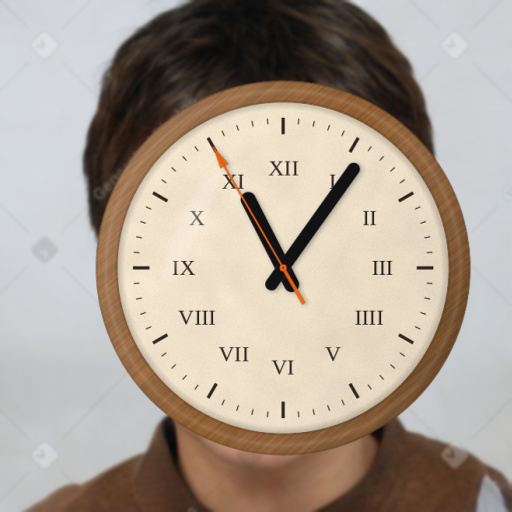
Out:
11,05,55
